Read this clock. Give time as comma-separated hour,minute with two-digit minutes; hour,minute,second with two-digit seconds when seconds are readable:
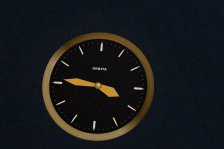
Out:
3,46
